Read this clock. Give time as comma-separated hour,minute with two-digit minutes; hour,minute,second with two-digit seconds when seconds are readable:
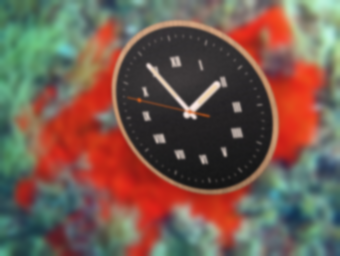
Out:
1,54,48
